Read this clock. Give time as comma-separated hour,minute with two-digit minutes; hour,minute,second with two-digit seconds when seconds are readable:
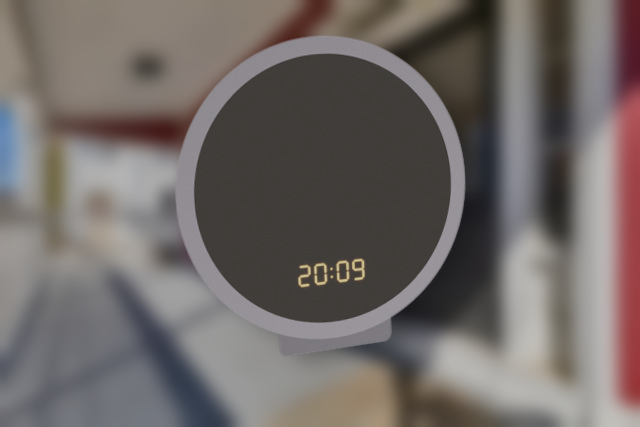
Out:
20,09
